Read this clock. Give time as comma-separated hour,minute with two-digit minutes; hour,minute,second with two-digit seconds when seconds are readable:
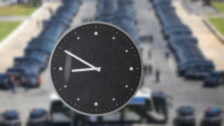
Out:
8,50
